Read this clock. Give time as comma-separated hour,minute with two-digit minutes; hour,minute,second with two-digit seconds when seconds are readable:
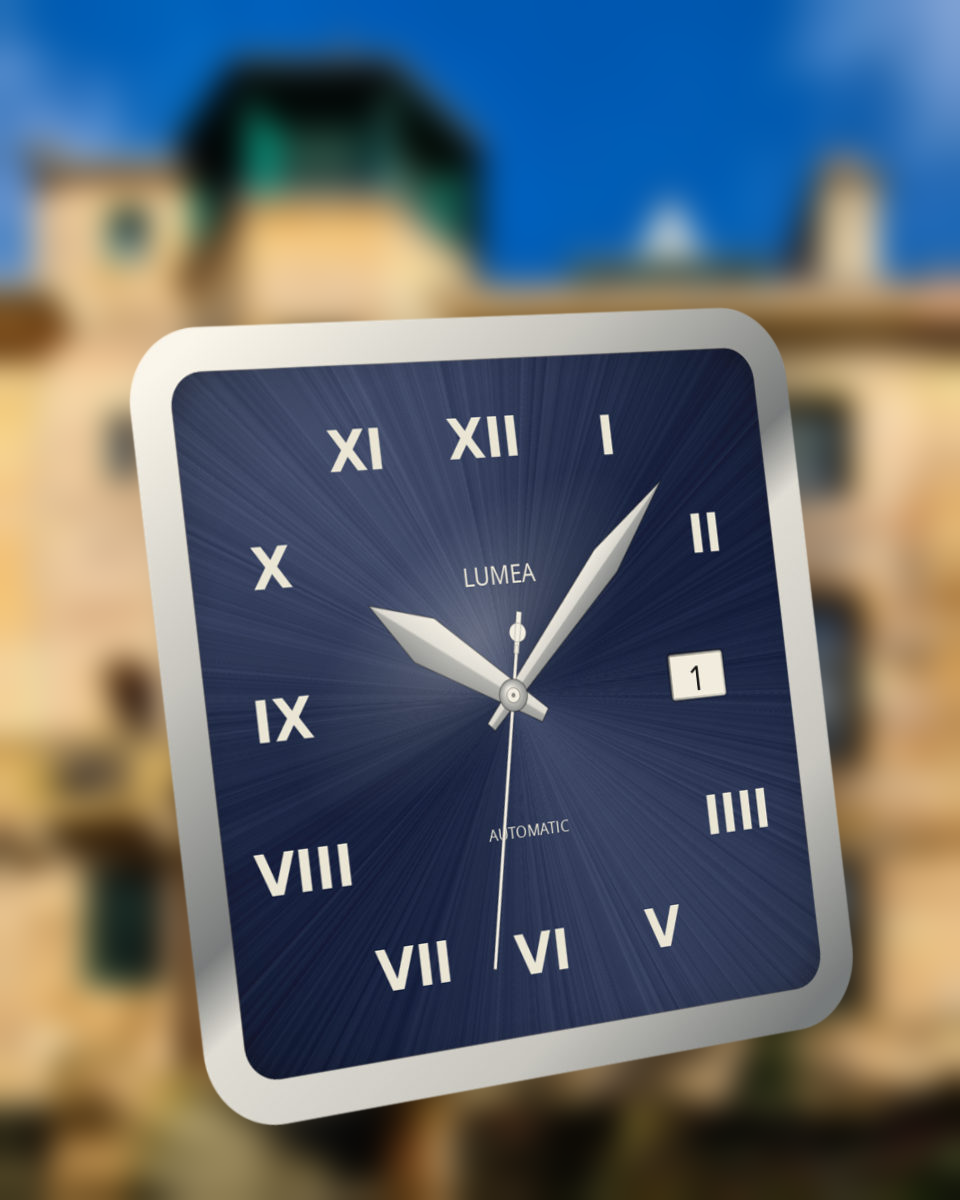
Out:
10,07,32
